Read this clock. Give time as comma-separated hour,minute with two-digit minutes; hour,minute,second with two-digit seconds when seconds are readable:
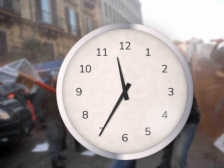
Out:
11,35
